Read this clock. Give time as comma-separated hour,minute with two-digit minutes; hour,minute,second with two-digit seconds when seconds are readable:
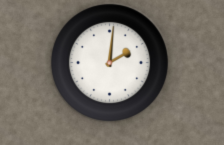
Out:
2,01
